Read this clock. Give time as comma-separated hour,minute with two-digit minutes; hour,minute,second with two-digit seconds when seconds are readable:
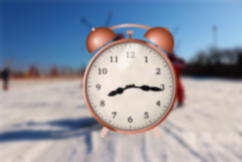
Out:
8,16
